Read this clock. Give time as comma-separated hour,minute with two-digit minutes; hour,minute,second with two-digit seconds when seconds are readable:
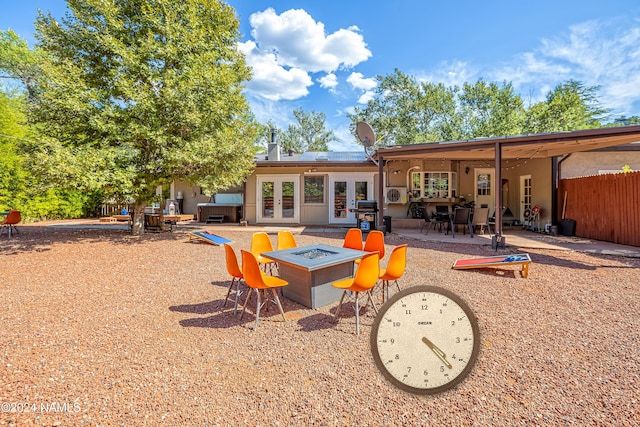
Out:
4,23
